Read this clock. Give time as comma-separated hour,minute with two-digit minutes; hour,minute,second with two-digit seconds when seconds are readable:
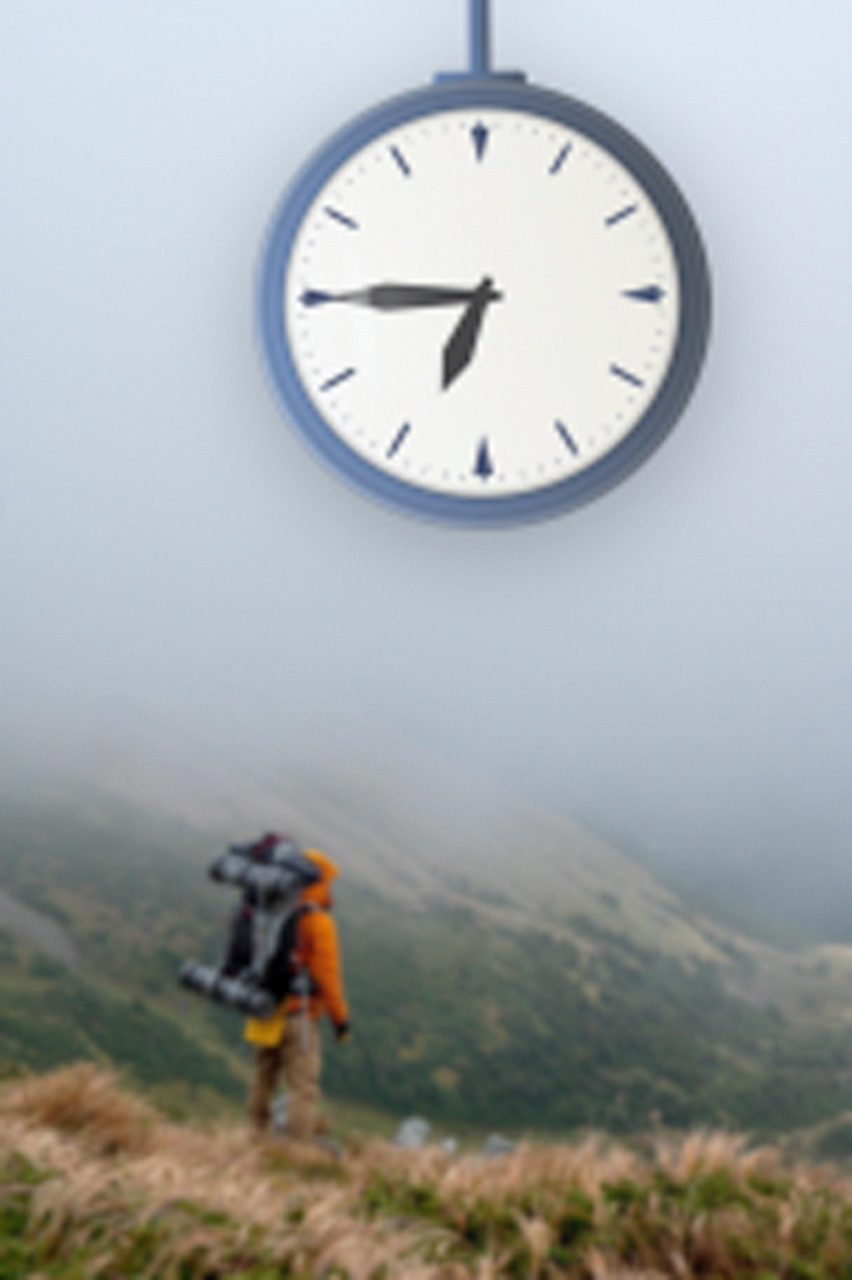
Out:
6,45
